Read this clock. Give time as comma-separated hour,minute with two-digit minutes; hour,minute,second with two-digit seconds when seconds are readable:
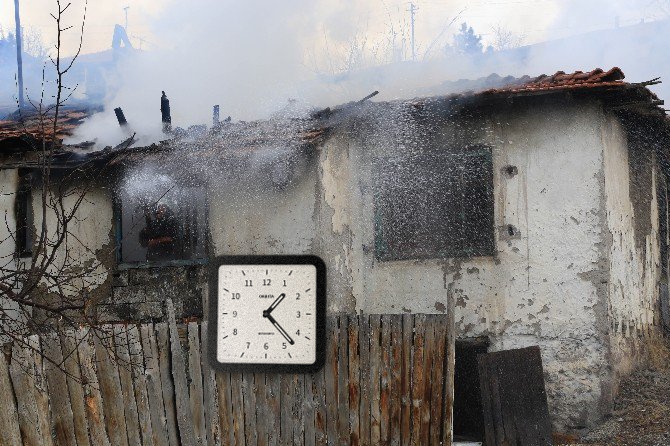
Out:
1,23
